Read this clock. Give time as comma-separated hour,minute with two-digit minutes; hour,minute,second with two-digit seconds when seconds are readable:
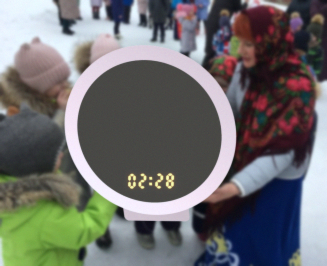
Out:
2,28
